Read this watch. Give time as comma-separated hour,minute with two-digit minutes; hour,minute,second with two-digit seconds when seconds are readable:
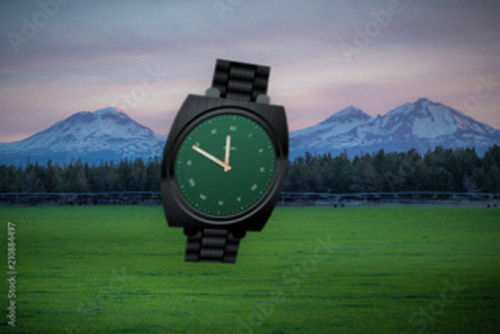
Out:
11,49
